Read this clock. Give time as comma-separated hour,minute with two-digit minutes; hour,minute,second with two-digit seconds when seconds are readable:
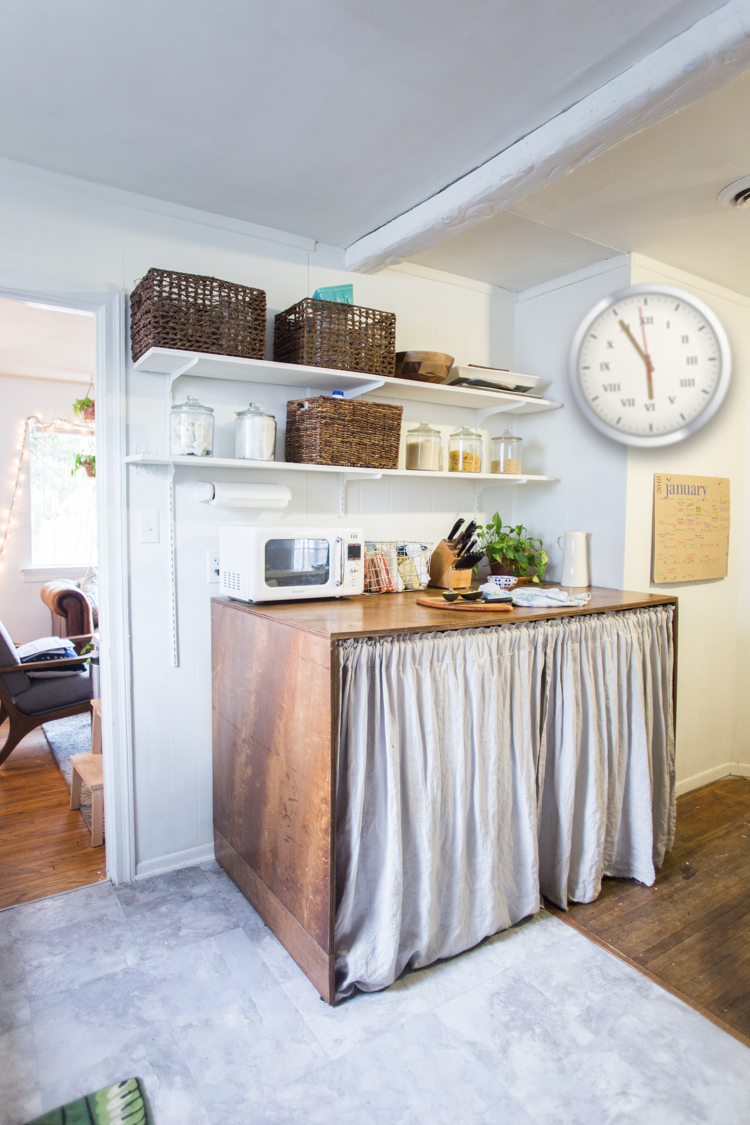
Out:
5,54,59
